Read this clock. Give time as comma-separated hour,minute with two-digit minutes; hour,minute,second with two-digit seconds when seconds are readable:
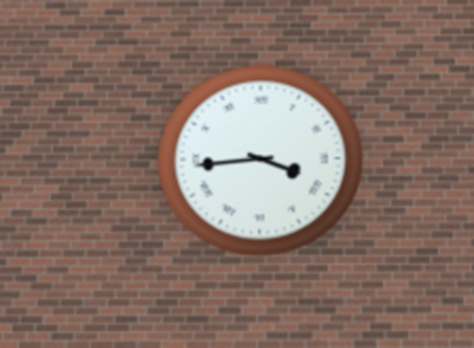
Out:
3,44
